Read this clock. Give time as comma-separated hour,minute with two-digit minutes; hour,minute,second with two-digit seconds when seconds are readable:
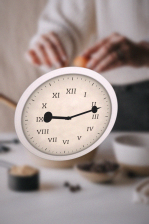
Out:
9,12
